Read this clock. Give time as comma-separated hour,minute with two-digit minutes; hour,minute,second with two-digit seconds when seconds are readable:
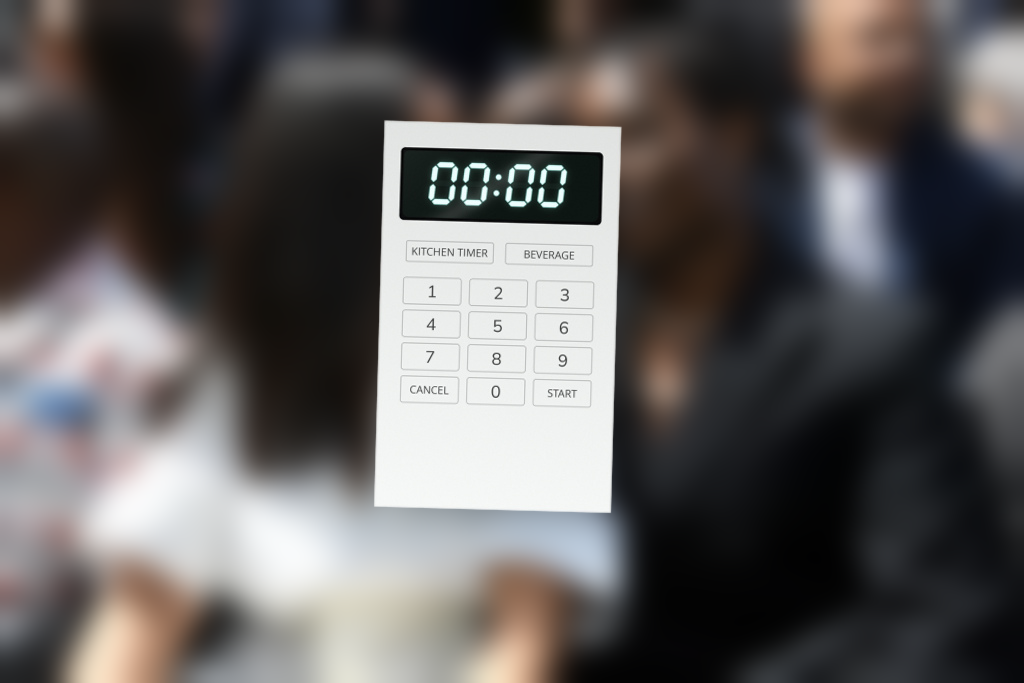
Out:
0,00
